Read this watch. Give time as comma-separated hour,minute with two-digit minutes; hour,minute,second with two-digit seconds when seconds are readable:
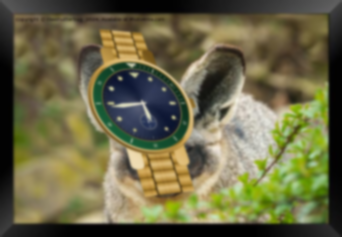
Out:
5,44
